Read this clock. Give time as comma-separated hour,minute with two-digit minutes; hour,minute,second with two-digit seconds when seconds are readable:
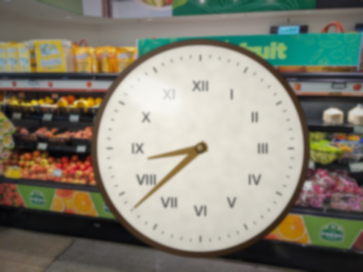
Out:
8,38
